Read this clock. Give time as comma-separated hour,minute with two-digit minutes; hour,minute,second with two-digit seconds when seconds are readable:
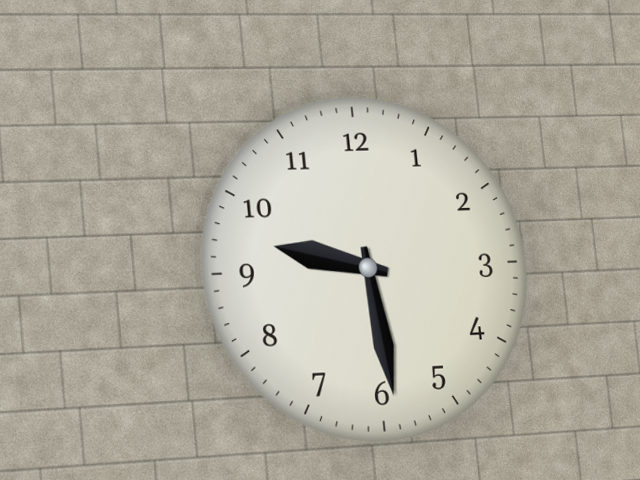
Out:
9,29
